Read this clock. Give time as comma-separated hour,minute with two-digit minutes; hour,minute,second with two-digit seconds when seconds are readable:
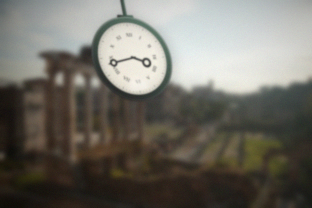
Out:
3,43
